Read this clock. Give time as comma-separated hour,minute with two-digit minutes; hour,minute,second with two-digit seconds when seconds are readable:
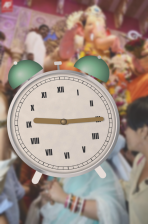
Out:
9,15
